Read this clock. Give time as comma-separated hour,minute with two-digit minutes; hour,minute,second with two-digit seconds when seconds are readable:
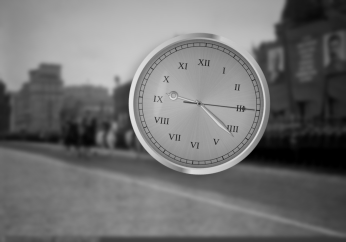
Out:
9,21,15
